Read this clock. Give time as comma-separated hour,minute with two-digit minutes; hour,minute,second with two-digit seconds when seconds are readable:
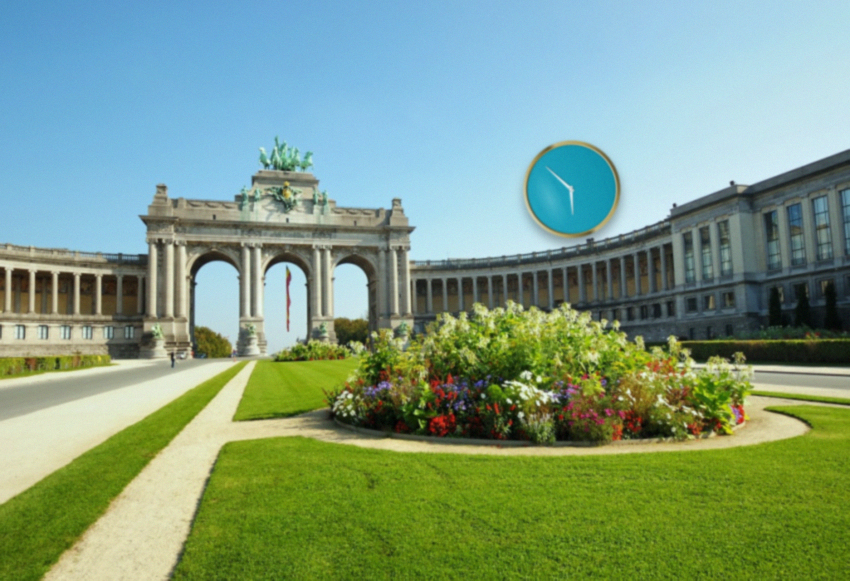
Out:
5,52
